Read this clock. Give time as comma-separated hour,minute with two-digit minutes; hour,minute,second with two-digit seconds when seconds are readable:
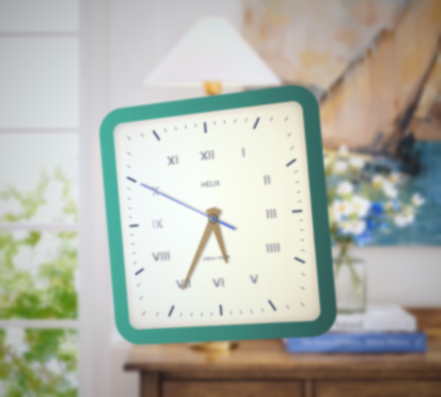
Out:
5,34,50
